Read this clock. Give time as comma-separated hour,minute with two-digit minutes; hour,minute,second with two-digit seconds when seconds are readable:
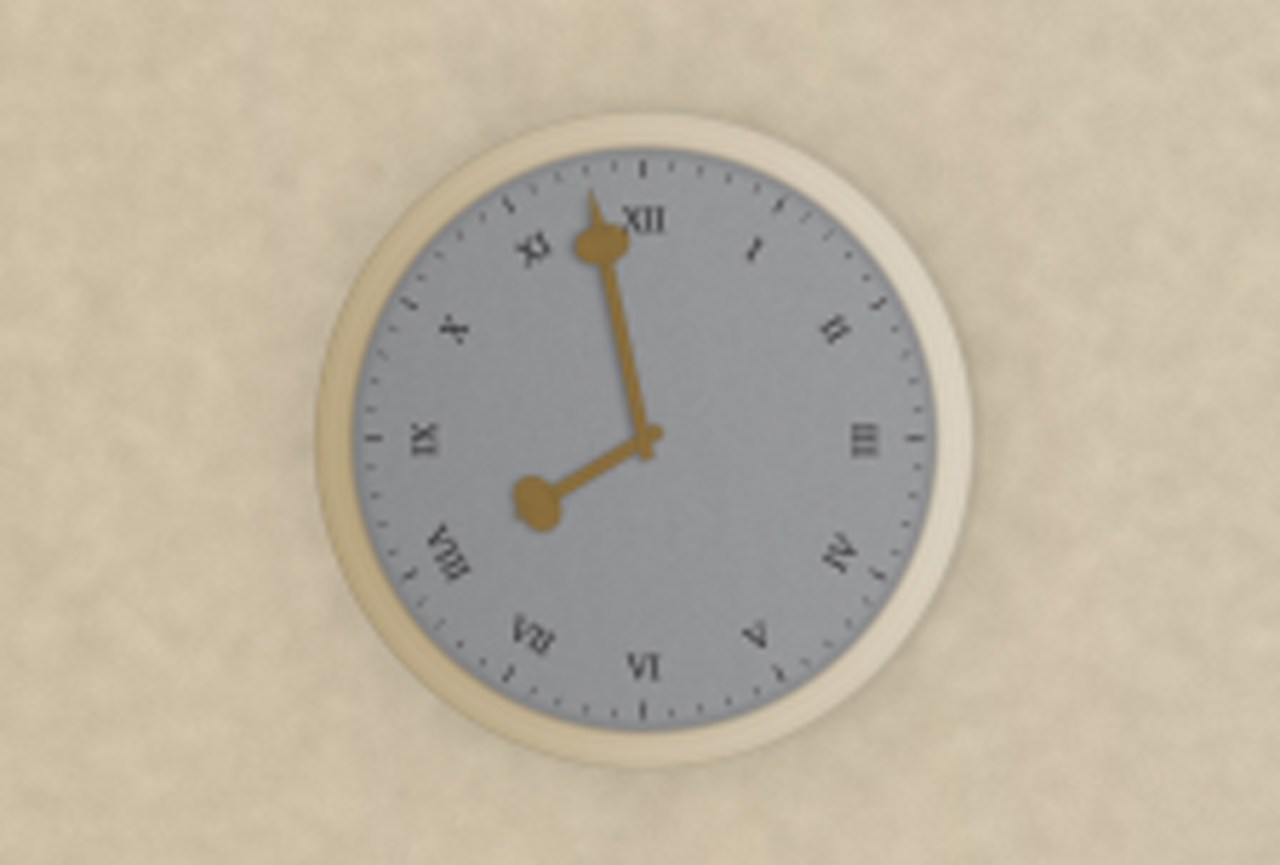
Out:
7,58
